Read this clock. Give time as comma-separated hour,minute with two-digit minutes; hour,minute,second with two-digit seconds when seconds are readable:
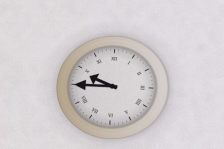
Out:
9,45
